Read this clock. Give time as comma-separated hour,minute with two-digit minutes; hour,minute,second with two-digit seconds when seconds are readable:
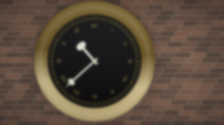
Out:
10,38
